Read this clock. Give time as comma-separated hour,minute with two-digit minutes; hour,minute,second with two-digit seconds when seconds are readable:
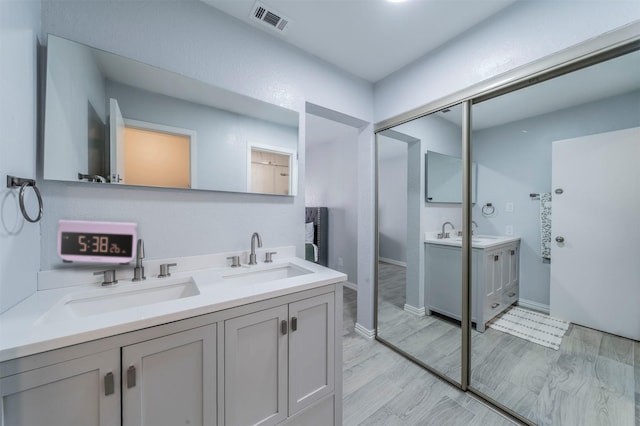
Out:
5,38
